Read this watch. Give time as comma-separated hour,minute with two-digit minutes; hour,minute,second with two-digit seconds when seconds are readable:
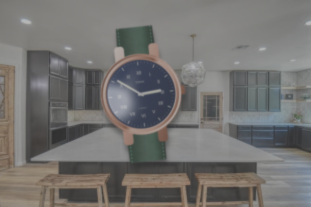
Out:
2,51
